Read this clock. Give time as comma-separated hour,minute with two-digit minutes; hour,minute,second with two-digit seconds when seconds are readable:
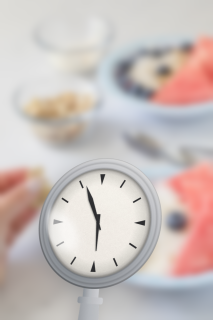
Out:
5,56
